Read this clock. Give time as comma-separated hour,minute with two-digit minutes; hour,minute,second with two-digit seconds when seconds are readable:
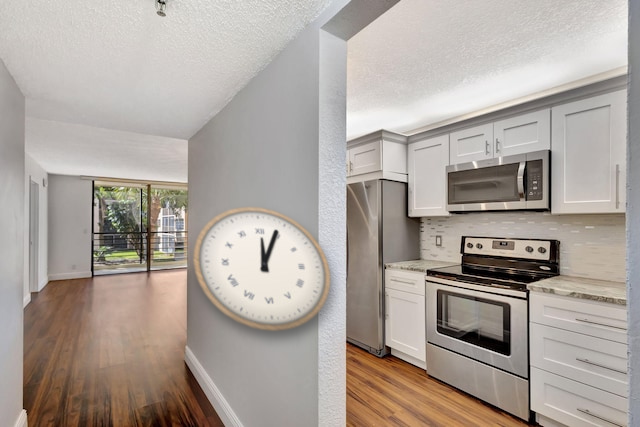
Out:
12,04
